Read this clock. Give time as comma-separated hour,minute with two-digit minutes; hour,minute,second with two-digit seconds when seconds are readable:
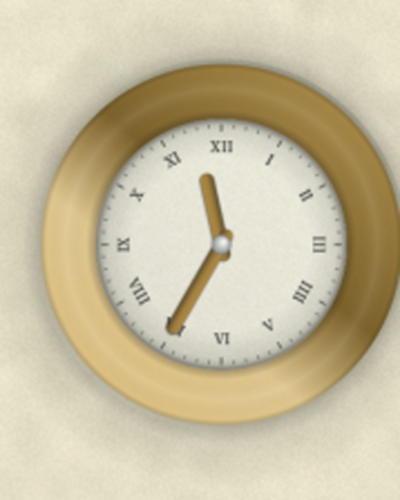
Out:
11,35
